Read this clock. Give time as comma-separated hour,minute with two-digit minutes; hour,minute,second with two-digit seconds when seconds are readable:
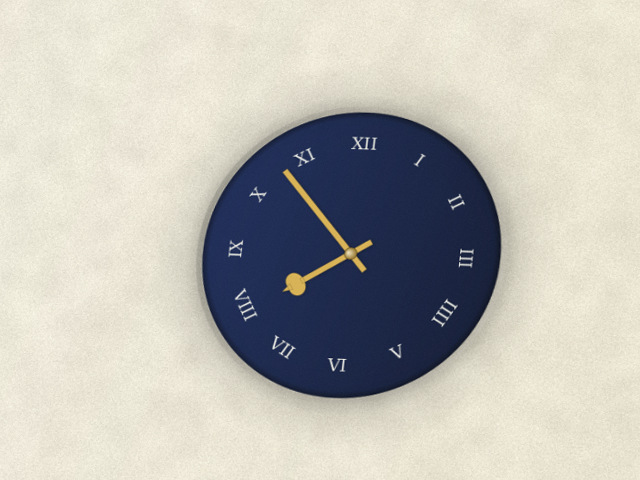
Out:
7,53
